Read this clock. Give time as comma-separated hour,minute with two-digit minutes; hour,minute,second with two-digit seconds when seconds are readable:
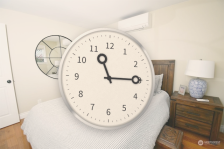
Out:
11,15
